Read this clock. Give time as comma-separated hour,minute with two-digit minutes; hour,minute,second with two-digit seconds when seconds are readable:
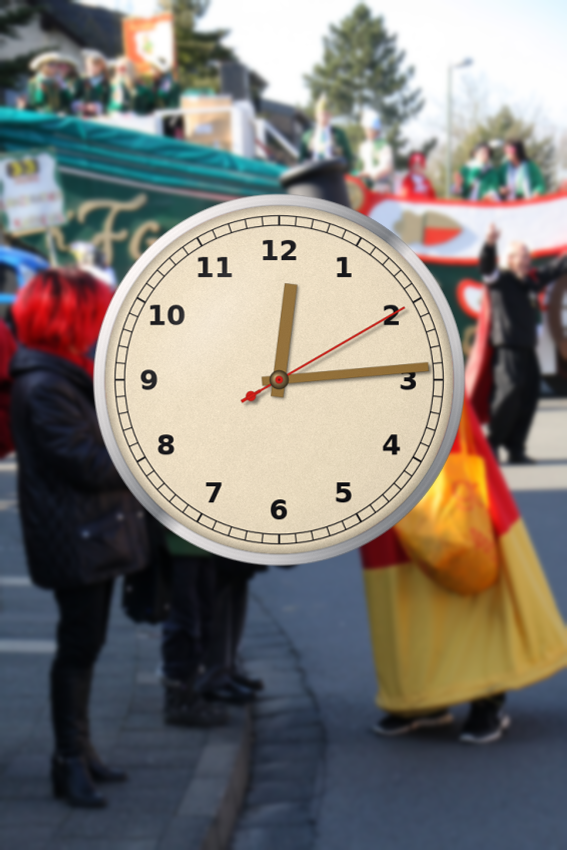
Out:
12,14,10
